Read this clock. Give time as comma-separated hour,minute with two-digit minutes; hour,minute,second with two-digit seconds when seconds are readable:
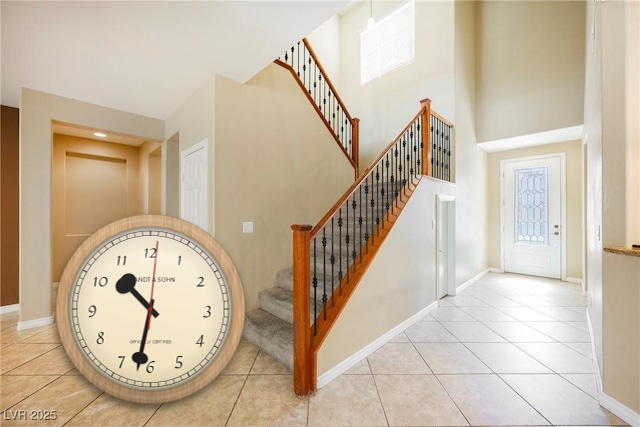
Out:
10,32,01
